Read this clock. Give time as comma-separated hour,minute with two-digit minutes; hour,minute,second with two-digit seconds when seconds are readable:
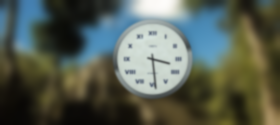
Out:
3,29
